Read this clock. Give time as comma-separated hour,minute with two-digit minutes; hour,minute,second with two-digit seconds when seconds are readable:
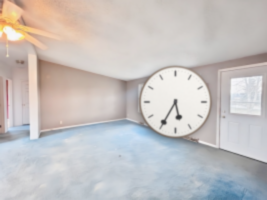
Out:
5,35
